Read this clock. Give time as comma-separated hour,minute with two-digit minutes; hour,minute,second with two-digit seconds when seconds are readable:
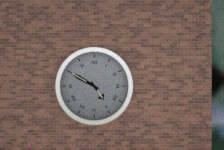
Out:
4,50
